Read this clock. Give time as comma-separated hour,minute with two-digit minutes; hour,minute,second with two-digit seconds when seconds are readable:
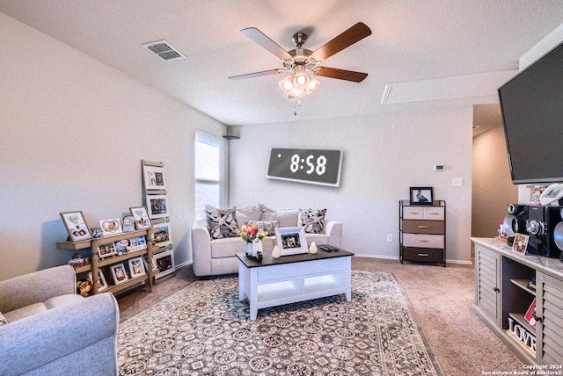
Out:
8,58
